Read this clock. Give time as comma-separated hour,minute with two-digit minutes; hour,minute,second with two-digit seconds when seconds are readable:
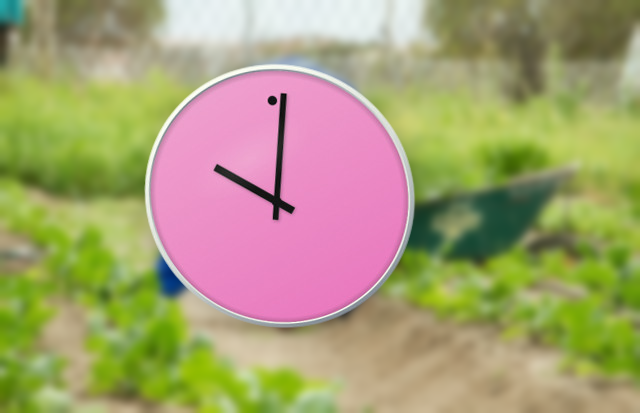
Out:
10,01
